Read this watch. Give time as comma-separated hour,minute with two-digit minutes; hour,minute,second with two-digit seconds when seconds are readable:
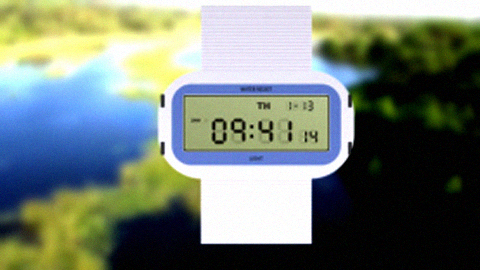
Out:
9,41,14
